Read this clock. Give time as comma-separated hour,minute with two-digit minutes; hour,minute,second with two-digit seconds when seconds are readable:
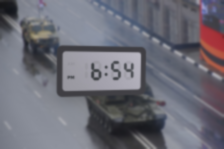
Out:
6,54
